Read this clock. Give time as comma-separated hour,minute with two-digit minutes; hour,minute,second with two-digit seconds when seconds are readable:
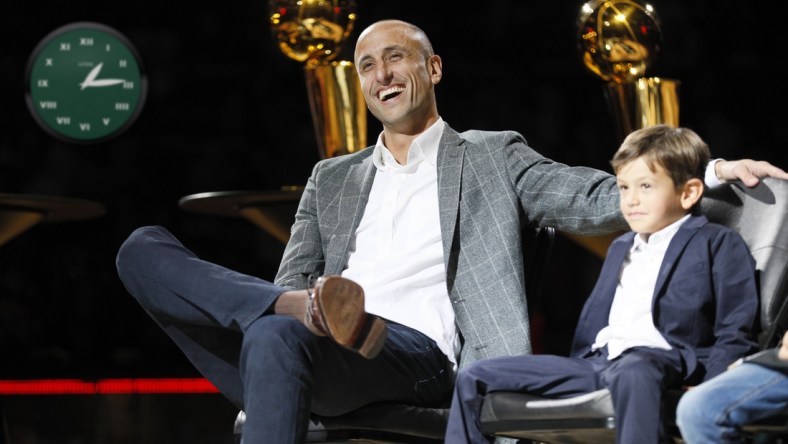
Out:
1,14
